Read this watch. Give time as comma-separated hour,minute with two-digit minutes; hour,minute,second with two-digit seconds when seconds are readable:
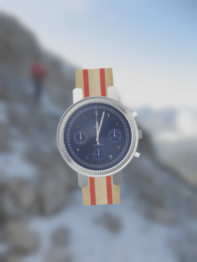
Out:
12,03
